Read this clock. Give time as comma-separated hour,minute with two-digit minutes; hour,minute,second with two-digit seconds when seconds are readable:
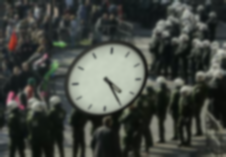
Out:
4,25
